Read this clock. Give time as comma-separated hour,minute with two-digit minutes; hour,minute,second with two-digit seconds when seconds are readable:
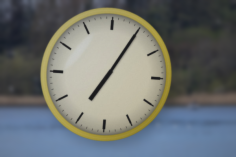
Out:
7,05
